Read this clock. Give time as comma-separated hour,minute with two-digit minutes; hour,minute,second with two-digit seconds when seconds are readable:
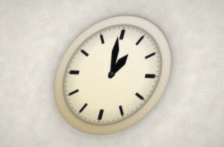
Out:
12,59
